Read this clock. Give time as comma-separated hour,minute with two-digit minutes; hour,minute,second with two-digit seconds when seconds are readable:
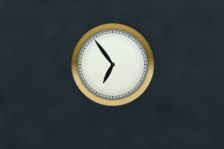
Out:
6,54
